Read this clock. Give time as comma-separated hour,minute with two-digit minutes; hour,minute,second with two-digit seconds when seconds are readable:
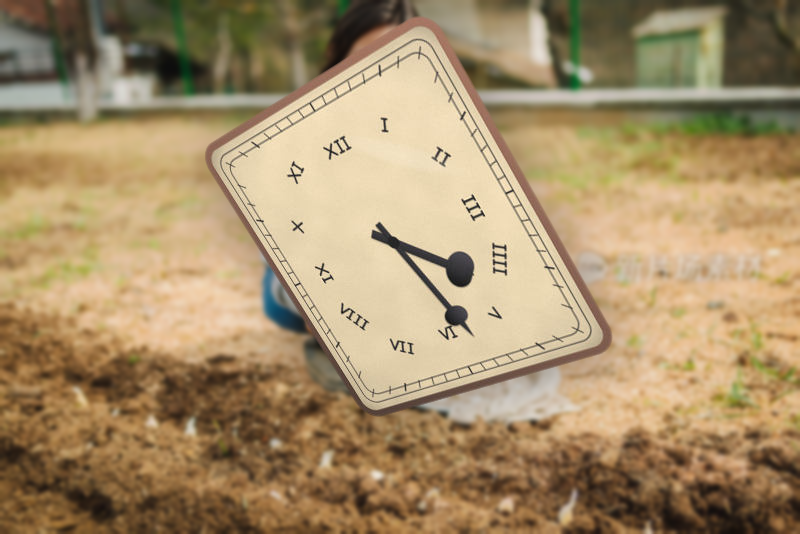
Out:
4,28
